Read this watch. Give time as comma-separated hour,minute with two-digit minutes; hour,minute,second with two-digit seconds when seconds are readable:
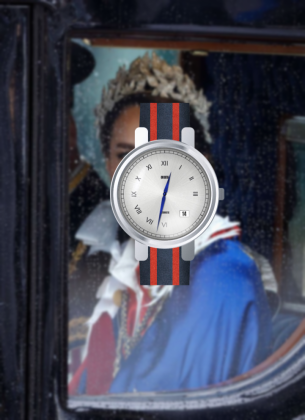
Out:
12,32
